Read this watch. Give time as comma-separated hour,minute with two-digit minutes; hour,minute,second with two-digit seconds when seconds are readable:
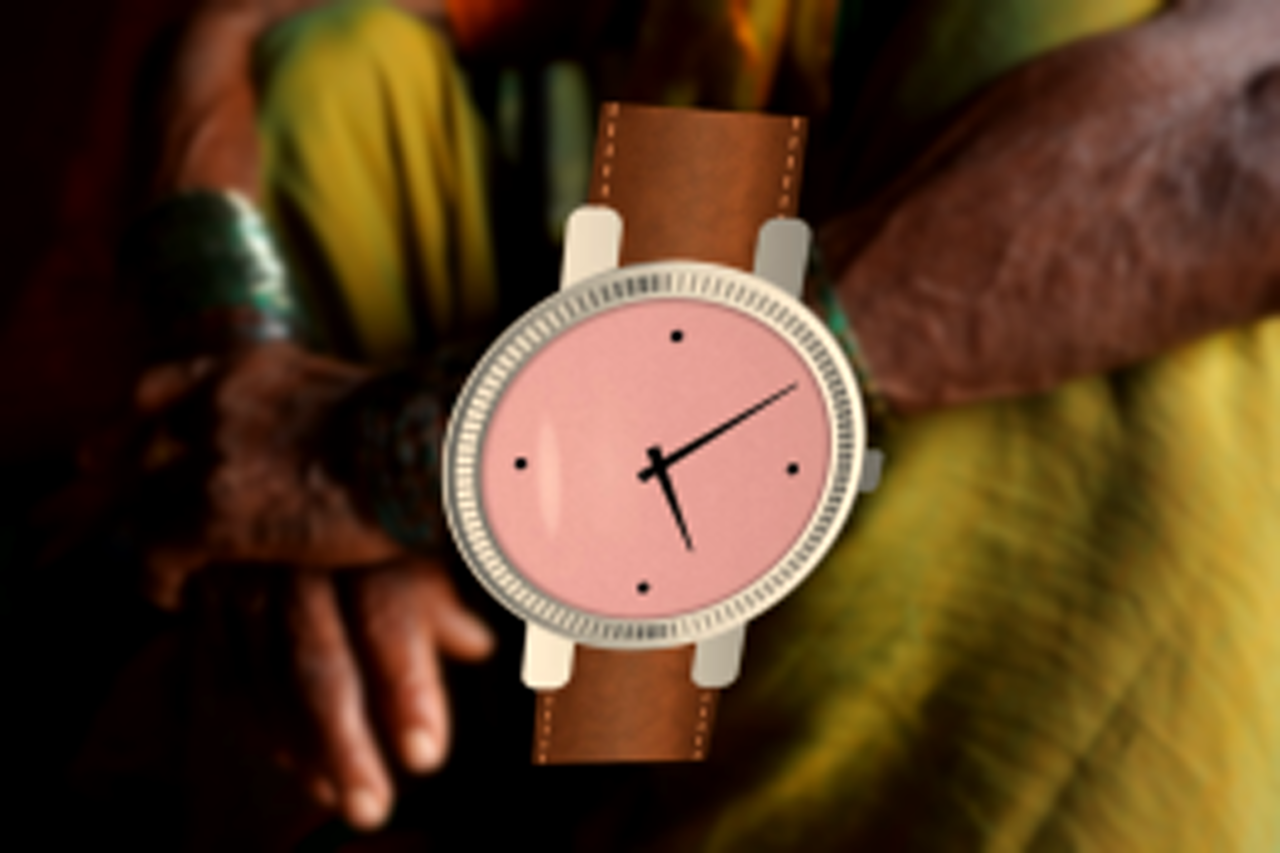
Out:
5,09
